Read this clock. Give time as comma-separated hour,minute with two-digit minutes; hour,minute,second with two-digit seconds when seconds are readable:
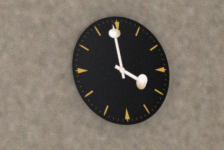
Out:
3,59
